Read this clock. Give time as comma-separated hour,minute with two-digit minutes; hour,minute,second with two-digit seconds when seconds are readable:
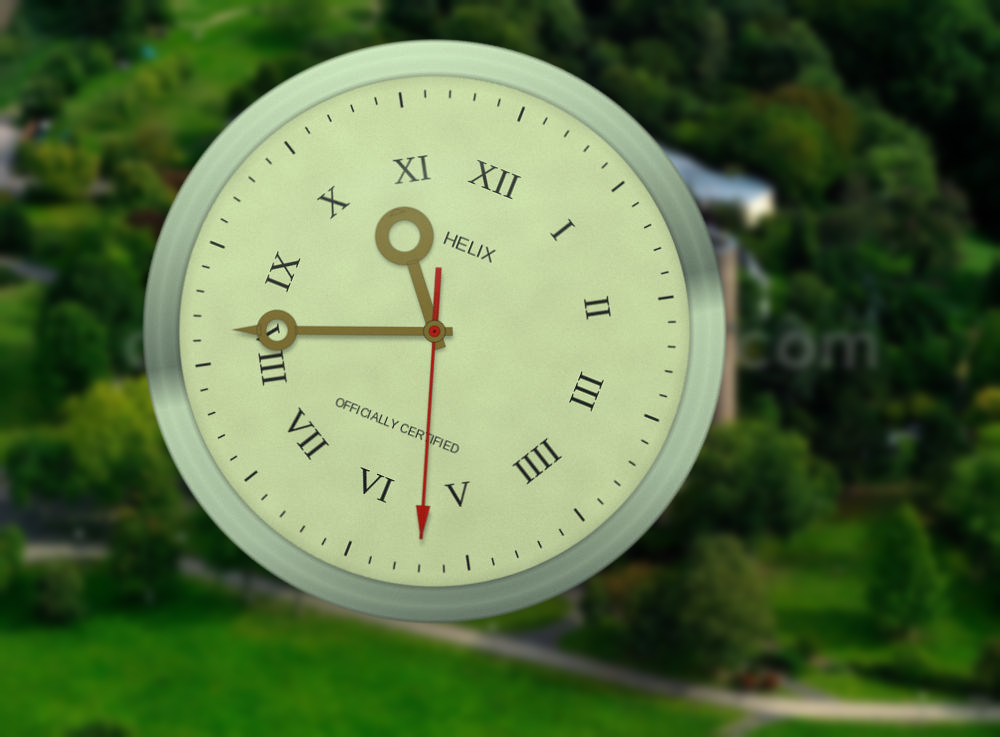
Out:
10,41,27
